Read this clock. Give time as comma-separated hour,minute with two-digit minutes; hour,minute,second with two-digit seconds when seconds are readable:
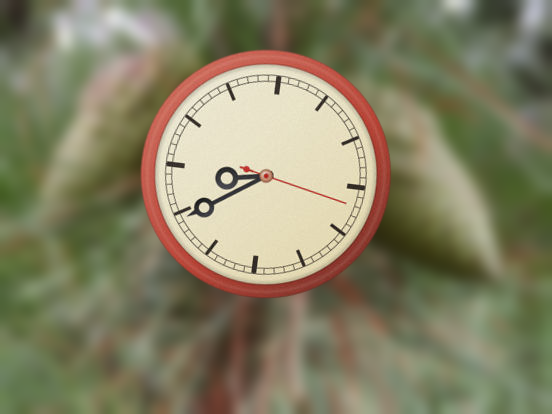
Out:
8,39,17
